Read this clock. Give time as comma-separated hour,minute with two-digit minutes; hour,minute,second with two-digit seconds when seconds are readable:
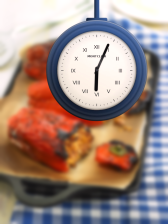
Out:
6,04
